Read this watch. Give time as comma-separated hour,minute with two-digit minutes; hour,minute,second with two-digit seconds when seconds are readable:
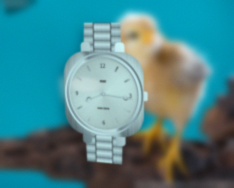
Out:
8,16
